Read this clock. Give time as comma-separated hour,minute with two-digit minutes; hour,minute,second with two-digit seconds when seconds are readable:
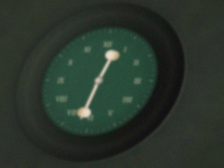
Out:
12,32
